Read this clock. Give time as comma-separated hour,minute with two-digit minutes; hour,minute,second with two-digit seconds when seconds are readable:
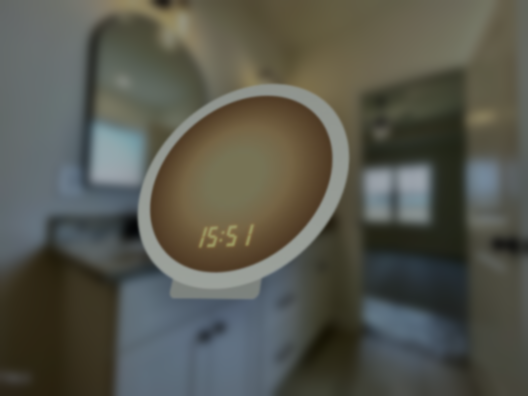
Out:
15,51
